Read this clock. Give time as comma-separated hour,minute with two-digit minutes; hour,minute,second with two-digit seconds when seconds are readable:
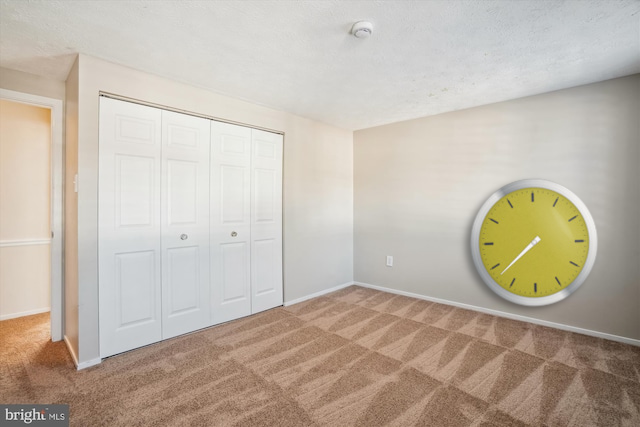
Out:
7,38
